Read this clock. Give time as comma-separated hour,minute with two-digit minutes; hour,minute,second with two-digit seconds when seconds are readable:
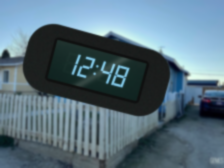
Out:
12,48
